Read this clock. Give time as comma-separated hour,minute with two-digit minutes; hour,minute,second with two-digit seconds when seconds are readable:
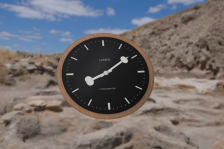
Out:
8,09
